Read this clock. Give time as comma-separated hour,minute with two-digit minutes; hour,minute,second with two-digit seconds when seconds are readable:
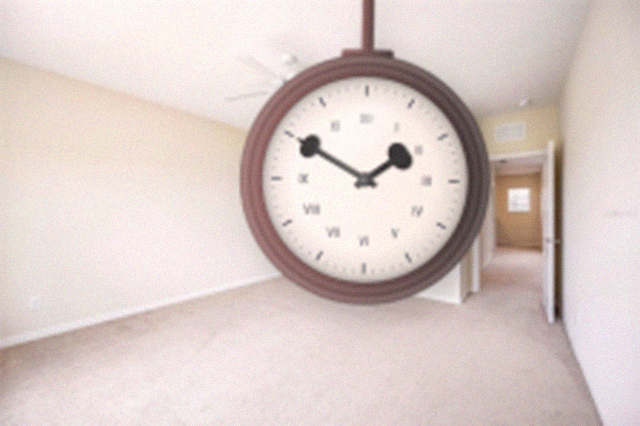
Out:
1,50
